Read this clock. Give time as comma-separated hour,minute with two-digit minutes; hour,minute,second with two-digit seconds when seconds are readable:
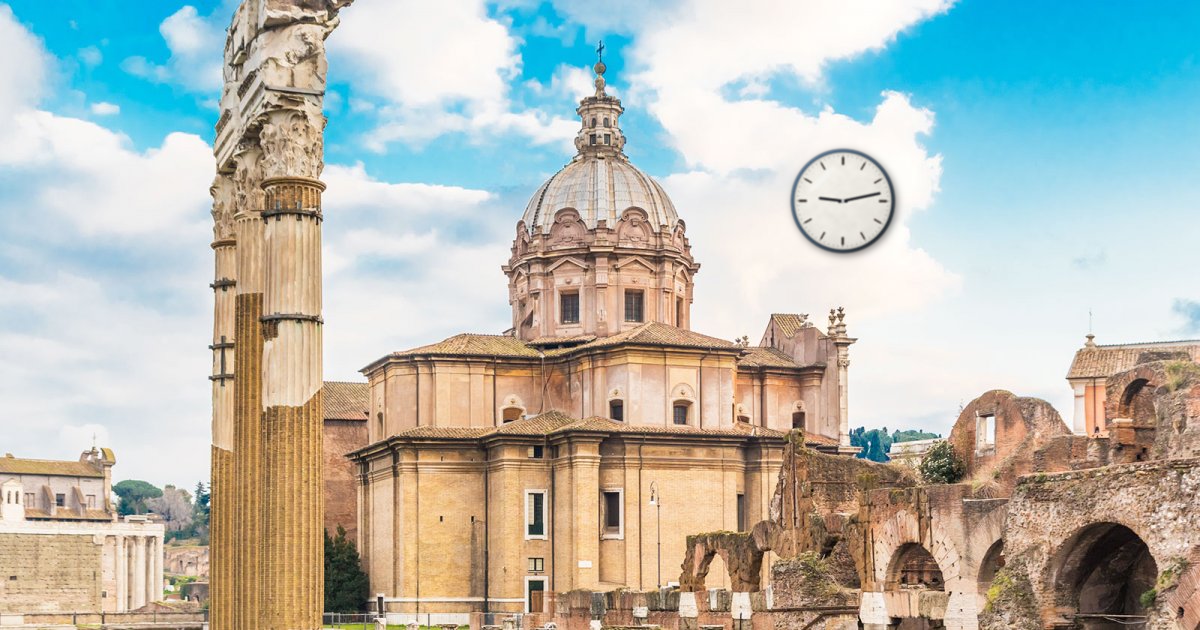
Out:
9,13
